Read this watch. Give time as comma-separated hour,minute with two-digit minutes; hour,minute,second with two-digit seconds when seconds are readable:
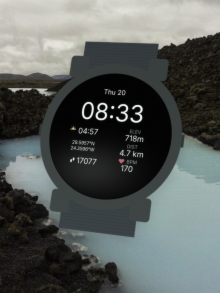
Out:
8,33
